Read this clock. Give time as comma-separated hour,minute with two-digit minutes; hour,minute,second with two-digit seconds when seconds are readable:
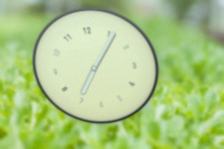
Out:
7,06
